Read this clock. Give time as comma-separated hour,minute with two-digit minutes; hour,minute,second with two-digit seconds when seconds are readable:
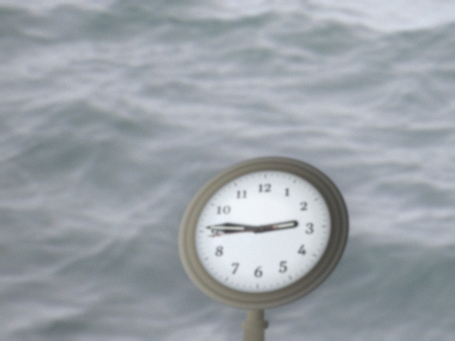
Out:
2,45,44
